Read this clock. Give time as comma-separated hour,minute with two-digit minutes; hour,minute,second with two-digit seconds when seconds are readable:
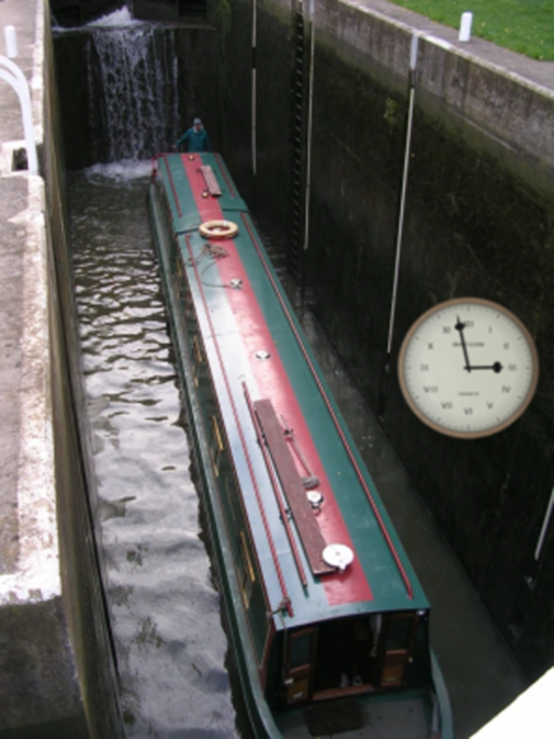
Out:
2,58
